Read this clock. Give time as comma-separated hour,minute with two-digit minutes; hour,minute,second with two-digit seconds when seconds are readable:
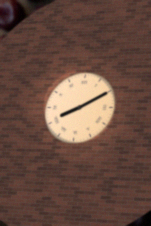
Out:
8,10
